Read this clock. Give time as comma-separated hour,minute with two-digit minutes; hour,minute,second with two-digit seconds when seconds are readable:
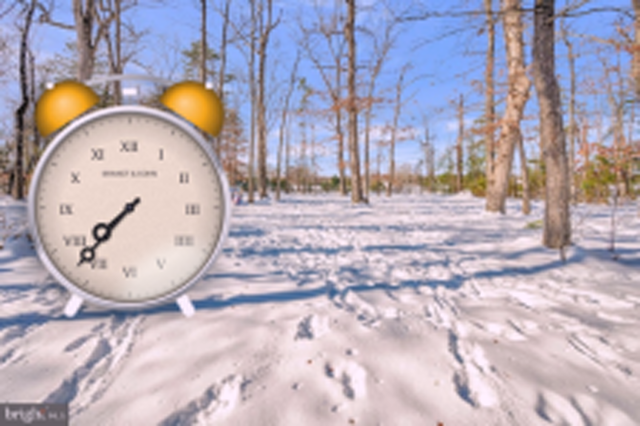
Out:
7,37
